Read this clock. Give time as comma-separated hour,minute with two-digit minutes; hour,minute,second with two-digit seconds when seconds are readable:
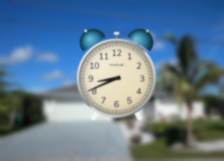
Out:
8,41
